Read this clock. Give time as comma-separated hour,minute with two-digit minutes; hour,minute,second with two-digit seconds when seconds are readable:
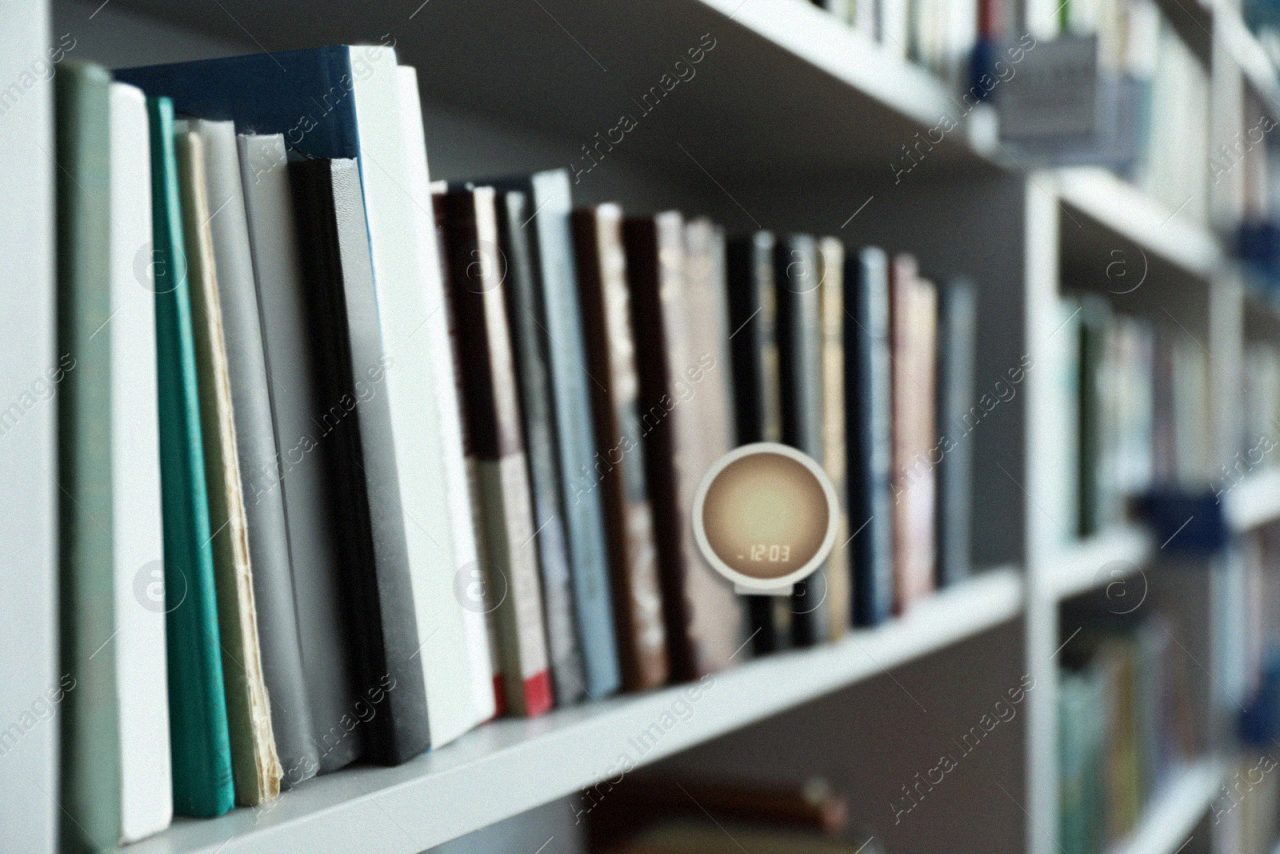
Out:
12,03
